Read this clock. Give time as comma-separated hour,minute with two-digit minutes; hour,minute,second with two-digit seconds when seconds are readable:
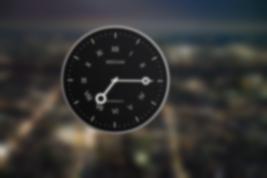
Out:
7,15
